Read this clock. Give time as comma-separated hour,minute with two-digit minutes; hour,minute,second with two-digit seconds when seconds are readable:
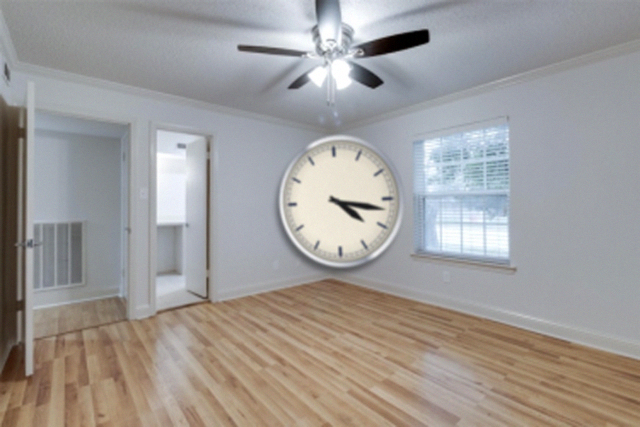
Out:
4,17
